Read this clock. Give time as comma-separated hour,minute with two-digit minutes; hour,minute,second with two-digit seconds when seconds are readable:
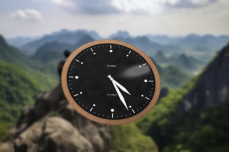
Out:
4,26
